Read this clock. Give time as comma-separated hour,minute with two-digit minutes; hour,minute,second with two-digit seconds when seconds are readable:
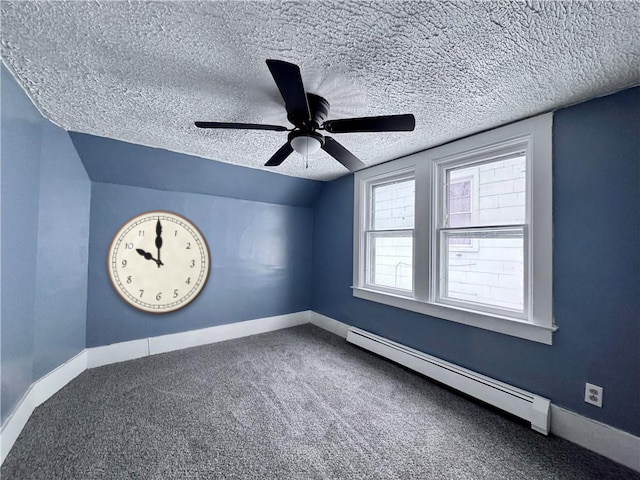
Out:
10,00
